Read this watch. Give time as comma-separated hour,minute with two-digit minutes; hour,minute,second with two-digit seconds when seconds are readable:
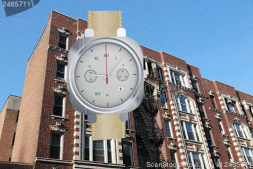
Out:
9,07
